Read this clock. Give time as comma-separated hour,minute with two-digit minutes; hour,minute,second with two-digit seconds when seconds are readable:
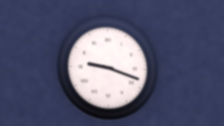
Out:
9,18
